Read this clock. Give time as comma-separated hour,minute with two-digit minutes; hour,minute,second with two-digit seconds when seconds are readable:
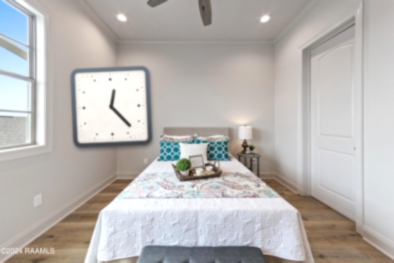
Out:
12,23
